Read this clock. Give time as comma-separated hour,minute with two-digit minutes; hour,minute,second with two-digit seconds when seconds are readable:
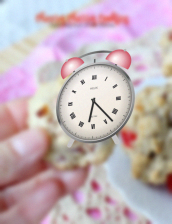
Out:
6,23
